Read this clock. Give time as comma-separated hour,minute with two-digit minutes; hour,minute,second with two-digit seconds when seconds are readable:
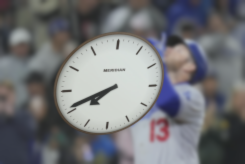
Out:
7,41
